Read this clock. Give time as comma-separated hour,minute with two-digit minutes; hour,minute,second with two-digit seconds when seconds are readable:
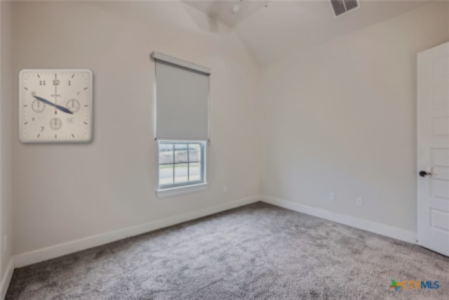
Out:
3,49
